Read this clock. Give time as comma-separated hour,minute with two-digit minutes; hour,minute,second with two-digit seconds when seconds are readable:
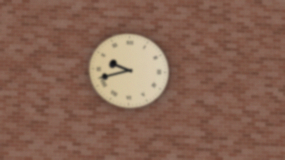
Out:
9,42
